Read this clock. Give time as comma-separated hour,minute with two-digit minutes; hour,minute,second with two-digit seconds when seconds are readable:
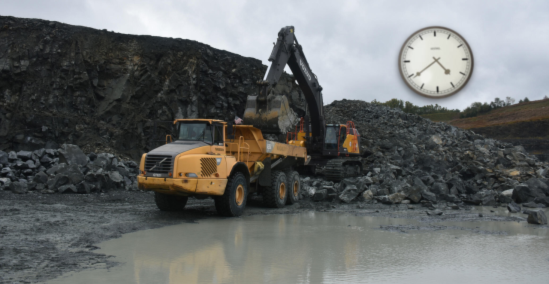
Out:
4,39
